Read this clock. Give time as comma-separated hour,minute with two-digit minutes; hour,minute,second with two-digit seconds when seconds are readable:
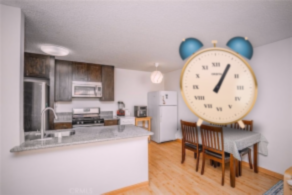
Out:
1,05
